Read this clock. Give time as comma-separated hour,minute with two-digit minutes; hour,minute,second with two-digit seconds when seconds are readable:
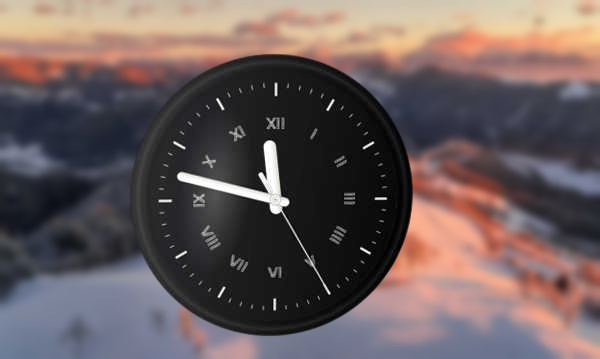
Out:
11,47,25
